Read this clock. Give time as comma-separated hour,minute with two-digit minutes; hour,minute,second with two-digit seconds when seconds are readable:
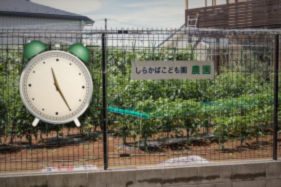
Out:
11,25
